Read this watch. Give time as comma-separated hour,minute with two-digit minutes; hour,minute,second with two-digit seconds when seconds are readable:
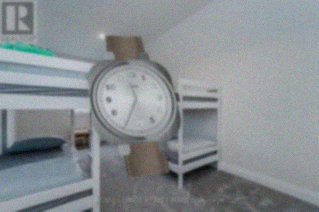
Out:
11,35
